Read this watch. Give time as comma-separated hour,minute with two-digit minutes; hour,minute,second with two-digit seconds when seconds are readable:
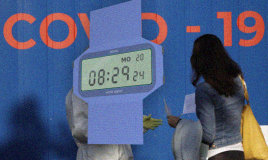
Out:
8,29,24
